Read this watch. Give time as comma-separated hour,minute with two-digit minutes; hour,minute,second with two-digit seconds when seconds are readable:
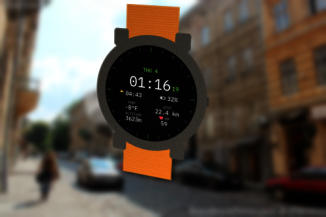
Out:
1,16
